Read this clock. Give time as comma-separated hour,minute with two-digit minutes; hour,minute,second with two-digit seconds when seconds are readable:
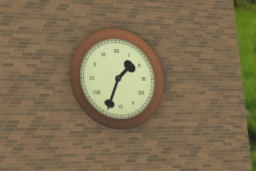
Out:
1,34
